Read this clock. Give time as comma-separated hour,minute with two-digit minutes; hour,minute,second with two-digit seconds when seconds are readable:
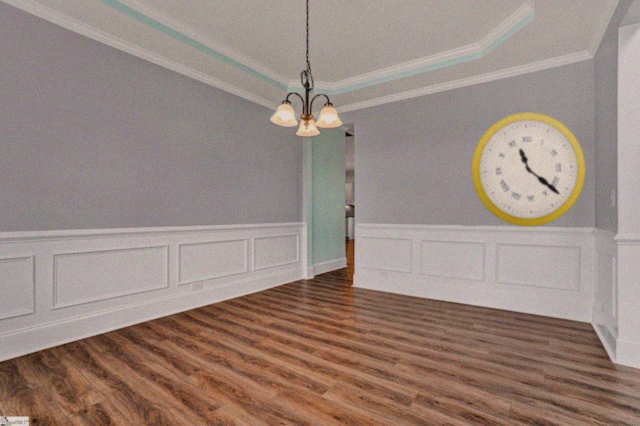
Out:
11,22
